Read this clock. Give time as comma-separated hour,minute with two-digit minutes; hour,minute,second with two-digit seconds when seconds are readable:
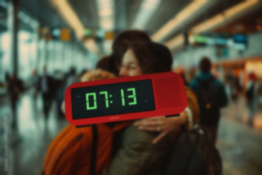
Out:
7,13
